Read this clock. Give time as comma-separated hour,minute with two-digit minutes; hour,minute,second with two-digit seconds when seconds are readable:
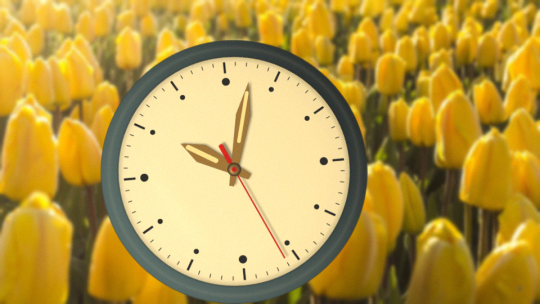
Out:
10,02,26
